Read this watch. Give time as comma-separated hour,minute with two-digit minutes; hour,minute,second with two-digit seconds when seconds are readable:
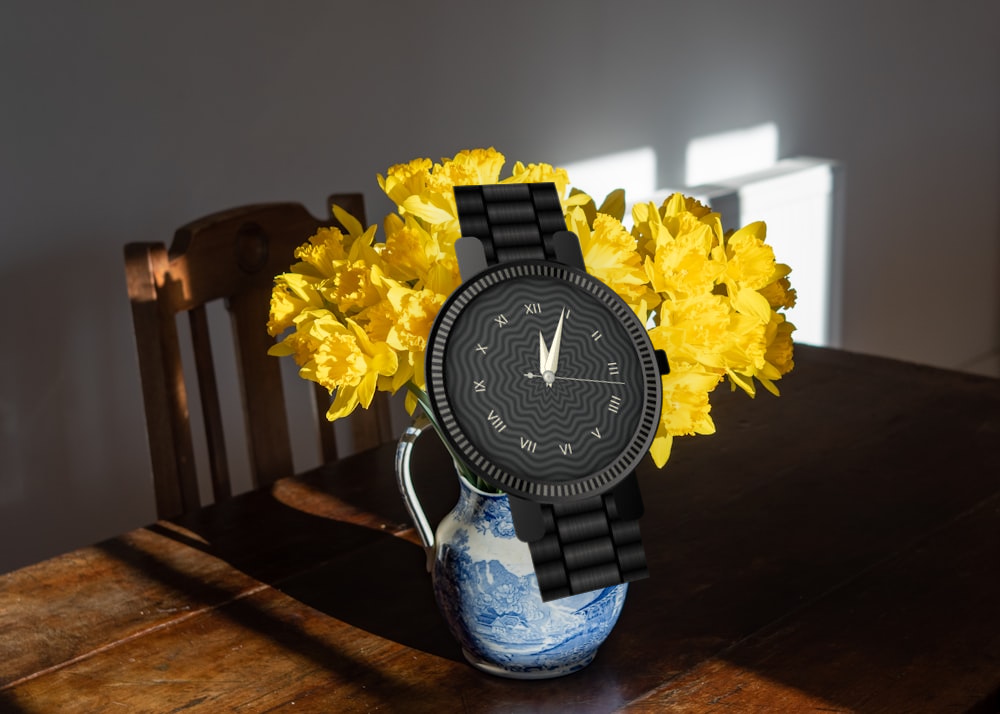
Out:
12,04,17
